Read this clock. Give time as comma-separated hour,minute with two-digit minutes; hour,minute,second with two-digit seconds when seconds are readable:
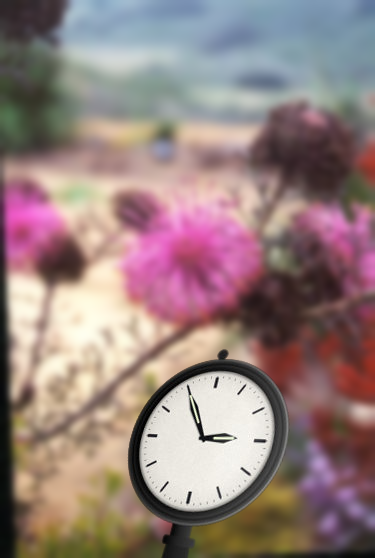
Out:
2,55
